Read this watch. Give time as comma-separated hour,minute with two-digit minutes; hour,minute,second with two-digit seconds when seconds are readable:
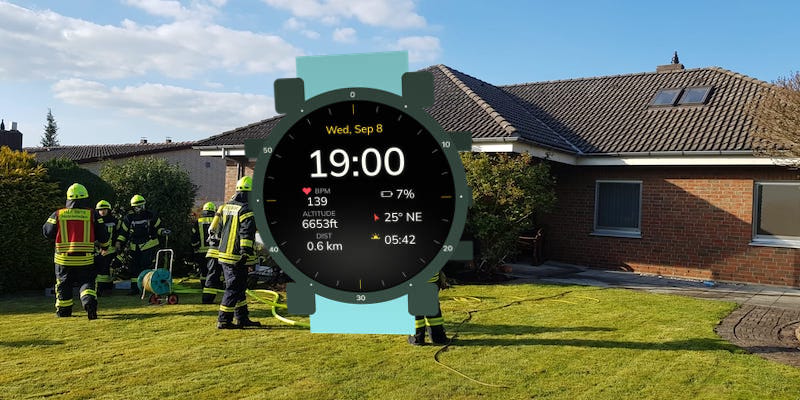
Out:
19,00
